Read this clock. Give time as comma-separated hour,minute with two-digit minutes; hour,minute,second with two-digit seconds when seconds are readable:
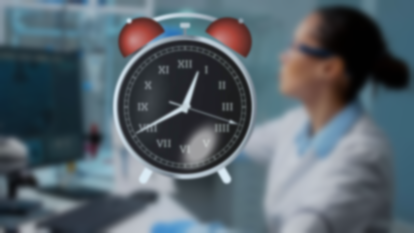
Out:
12,40,18
